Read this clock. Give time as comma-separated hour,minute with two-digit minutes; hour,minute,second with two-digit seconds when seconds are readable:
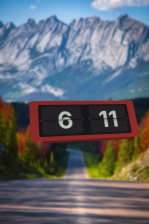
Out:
6,11
